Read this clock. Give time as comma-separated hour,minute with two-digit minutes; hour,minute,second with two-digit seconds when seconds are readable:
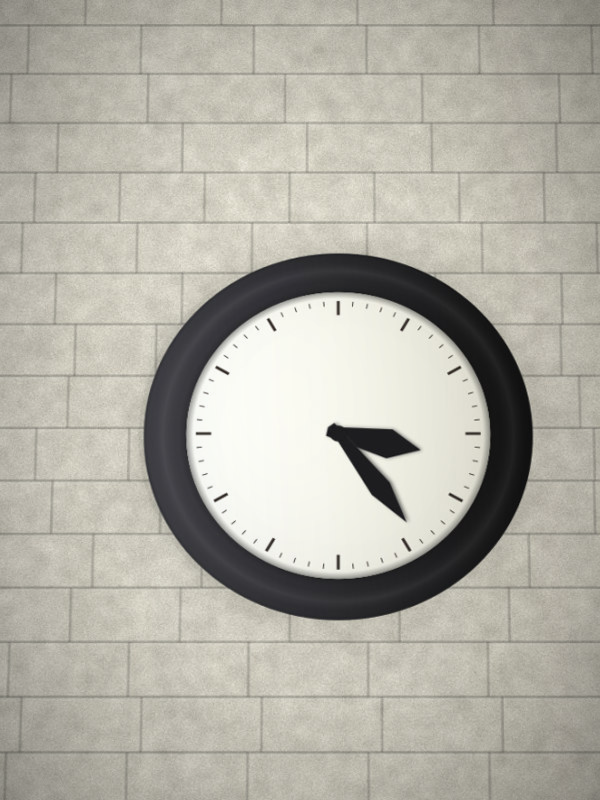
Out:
3,24
